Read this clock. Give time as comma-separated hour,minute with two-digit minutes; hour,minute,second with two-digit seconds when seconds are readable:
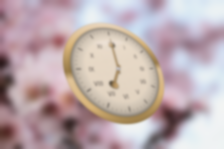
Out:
7,00
